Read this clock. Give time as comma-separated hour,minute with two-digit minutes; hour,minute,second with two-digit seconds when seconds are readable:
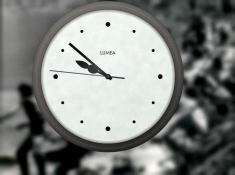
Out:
9,51,46
